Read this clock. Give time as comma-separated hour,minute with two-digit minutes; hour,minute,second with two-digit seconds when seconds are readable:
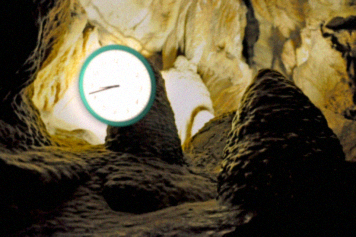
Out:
8,42
